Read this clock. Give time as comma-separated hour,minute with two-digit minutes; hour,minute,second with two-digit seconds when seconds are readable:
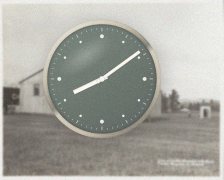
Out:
8,09
